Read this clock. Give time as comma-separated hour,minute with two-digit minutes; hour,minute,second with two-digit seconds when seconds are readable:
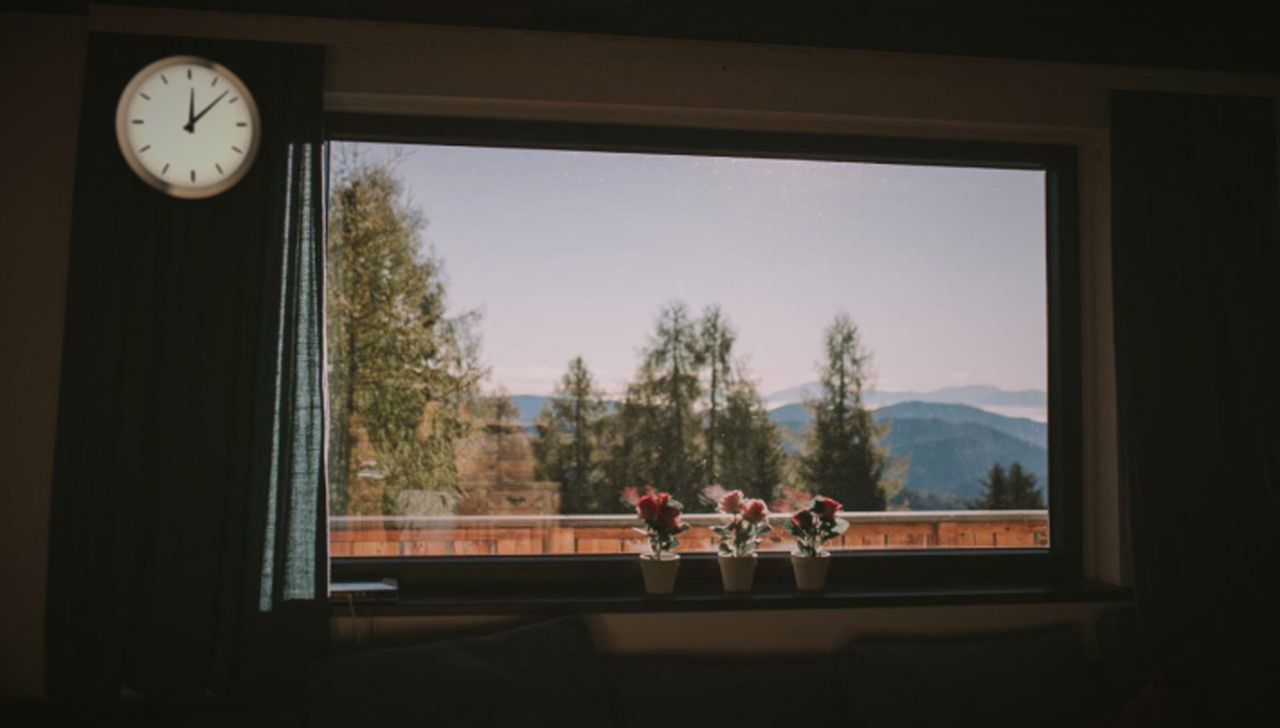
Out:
12,08
